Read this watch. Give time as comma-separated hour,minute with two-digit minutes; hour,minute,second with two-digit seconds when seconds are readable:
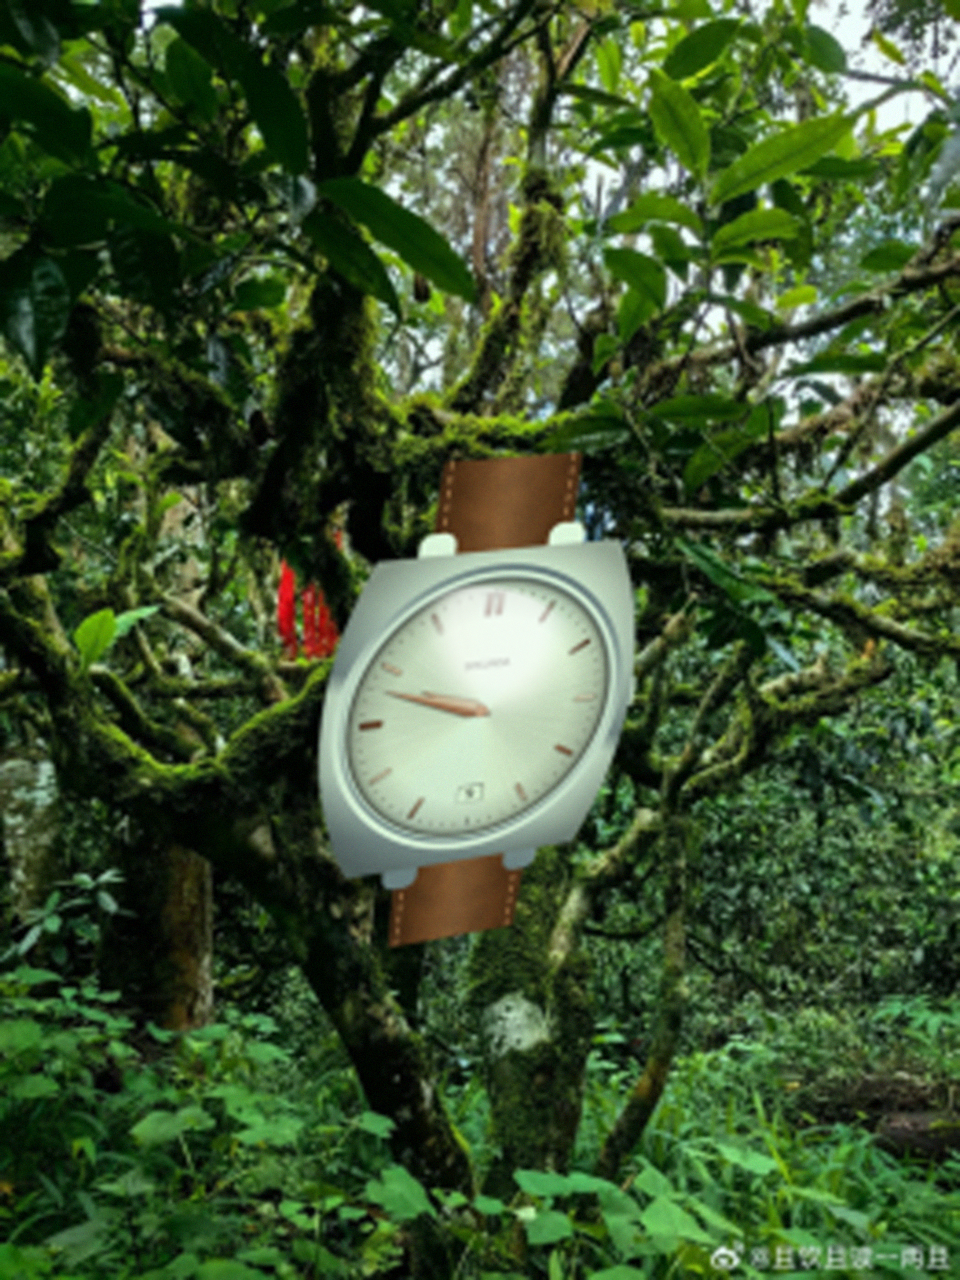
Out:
9,48
